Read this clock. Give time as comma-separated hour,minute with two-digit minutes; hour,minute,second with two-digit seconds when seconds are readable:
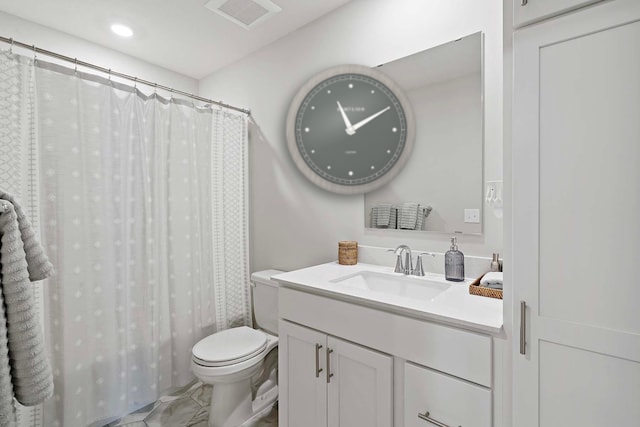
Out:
11,10
